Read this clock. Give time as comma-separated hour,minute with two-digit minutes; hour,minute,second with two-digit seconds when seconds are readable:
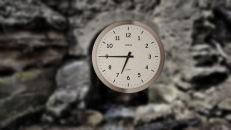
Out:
6,45
